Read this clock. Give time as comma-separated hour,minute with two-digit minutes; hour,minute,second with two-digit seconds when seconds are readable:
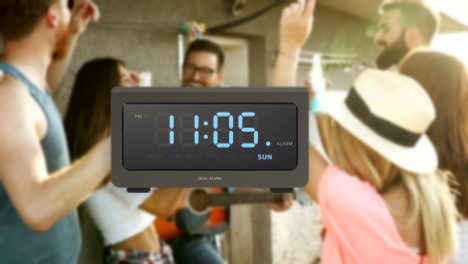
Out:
11,05
